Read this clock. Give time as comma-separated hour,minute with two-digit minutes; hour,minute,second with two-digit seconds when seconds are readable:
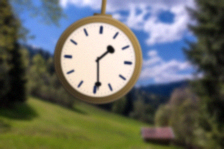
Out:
1,29
